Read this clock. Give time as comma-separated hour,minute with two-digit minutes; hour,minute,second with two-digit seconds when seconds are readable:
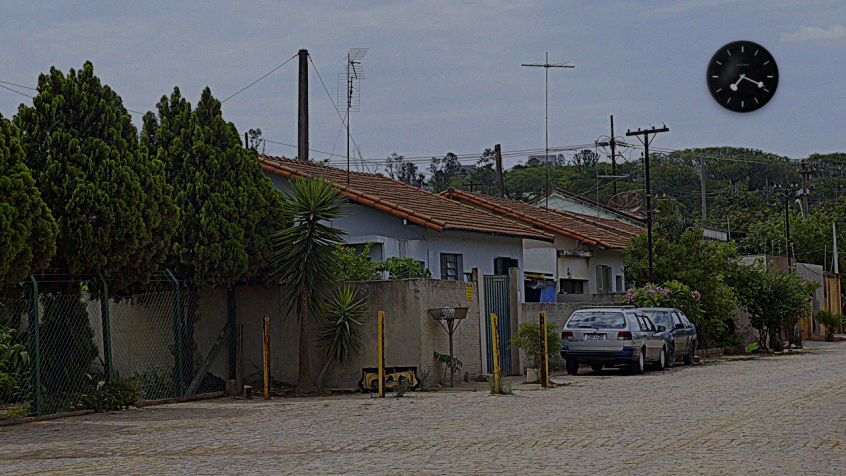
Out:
7,19
